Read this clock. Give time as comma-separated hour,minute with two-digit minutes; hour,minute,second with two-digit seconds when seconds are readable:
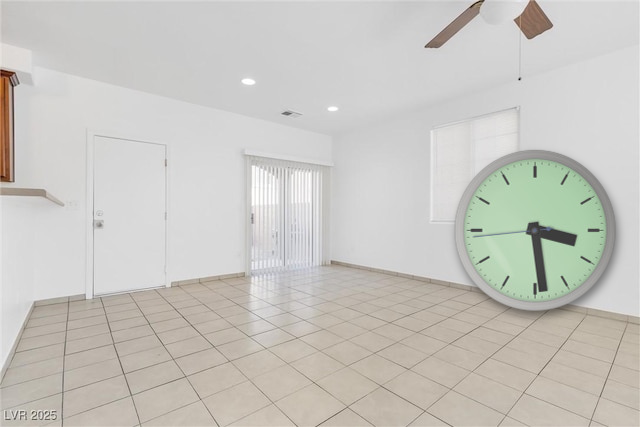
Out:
3,28,44
